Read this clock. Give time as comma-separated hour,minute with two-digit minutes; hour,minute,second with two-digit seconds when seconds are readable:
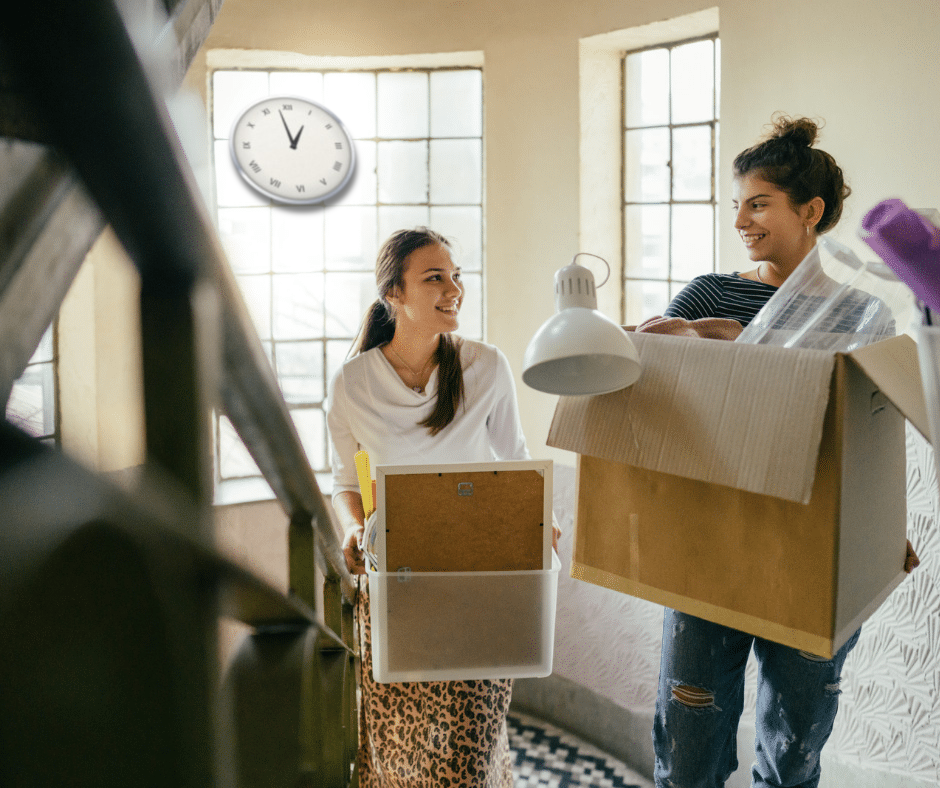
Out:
12,58
